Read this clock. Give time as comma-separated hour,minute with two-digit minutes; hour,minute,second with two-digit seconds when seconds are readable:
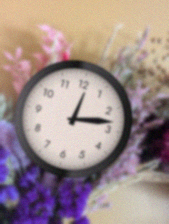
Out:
12,13
